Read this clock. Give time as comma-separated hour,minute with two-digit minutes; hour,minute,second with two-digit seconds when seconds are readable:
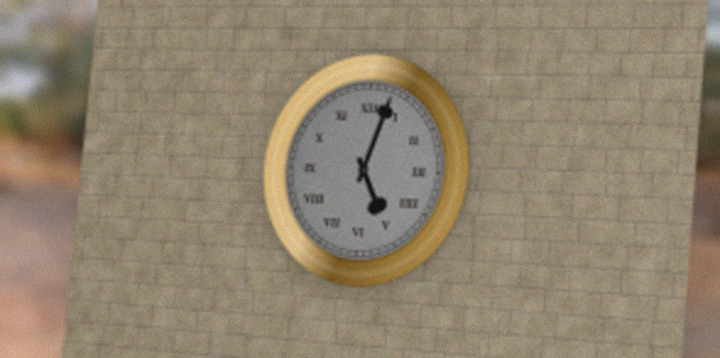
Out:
5,03
